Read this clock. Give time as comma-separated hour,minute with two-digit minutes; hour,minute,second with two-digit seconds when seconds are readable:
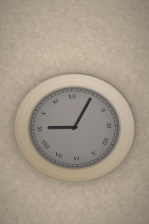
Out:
9,05
